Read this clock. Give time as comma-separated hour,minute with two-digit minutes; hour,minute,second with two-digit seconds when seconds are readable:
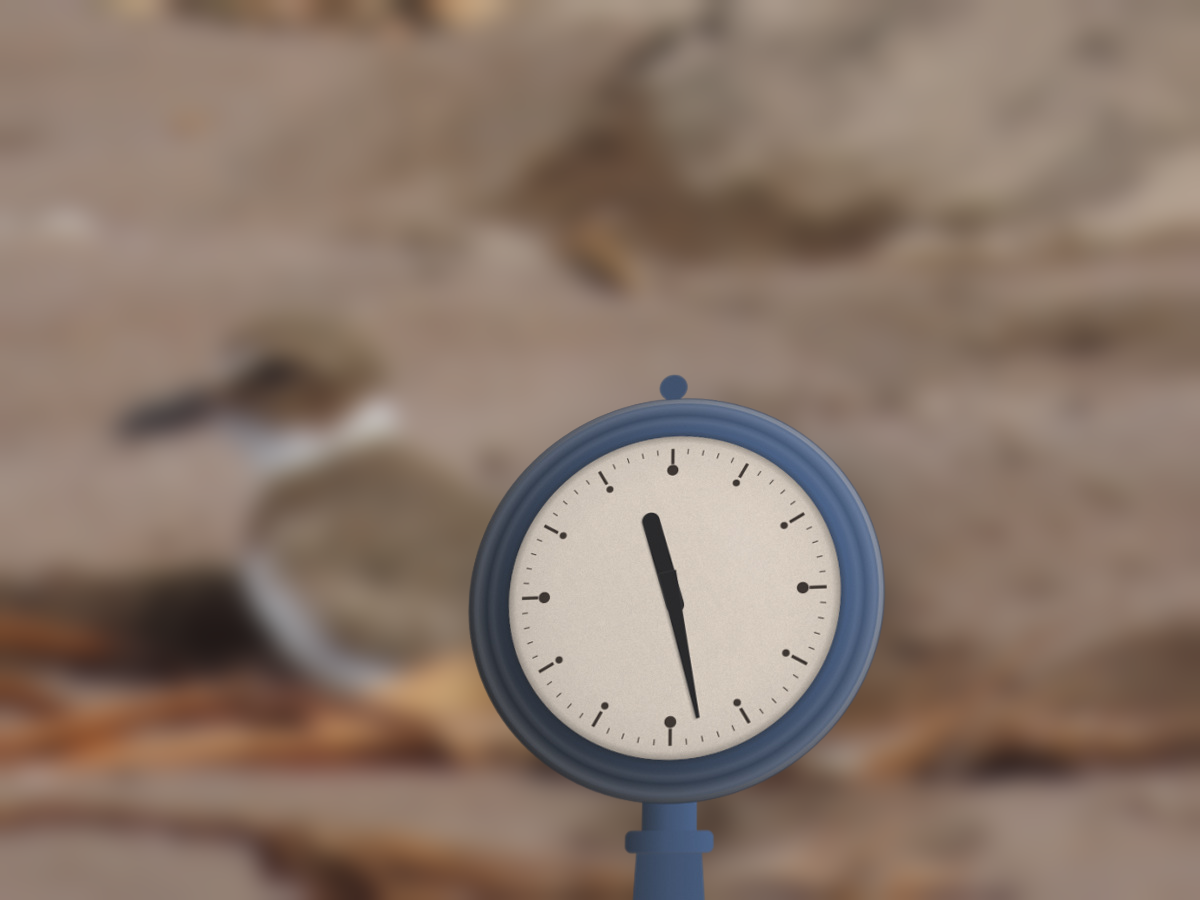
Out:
11,28
